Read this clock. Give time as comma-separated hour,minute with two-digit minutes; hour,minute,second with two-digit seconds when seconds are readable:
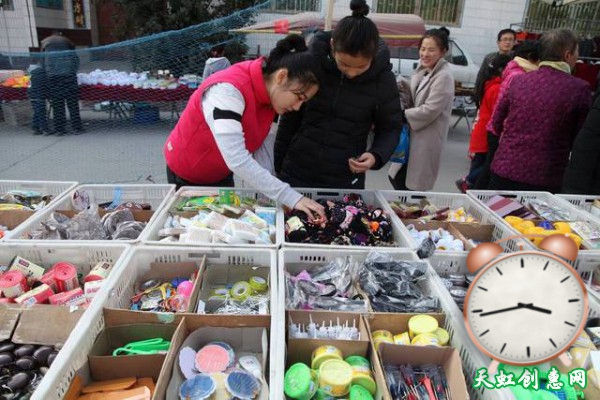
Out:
3,44
